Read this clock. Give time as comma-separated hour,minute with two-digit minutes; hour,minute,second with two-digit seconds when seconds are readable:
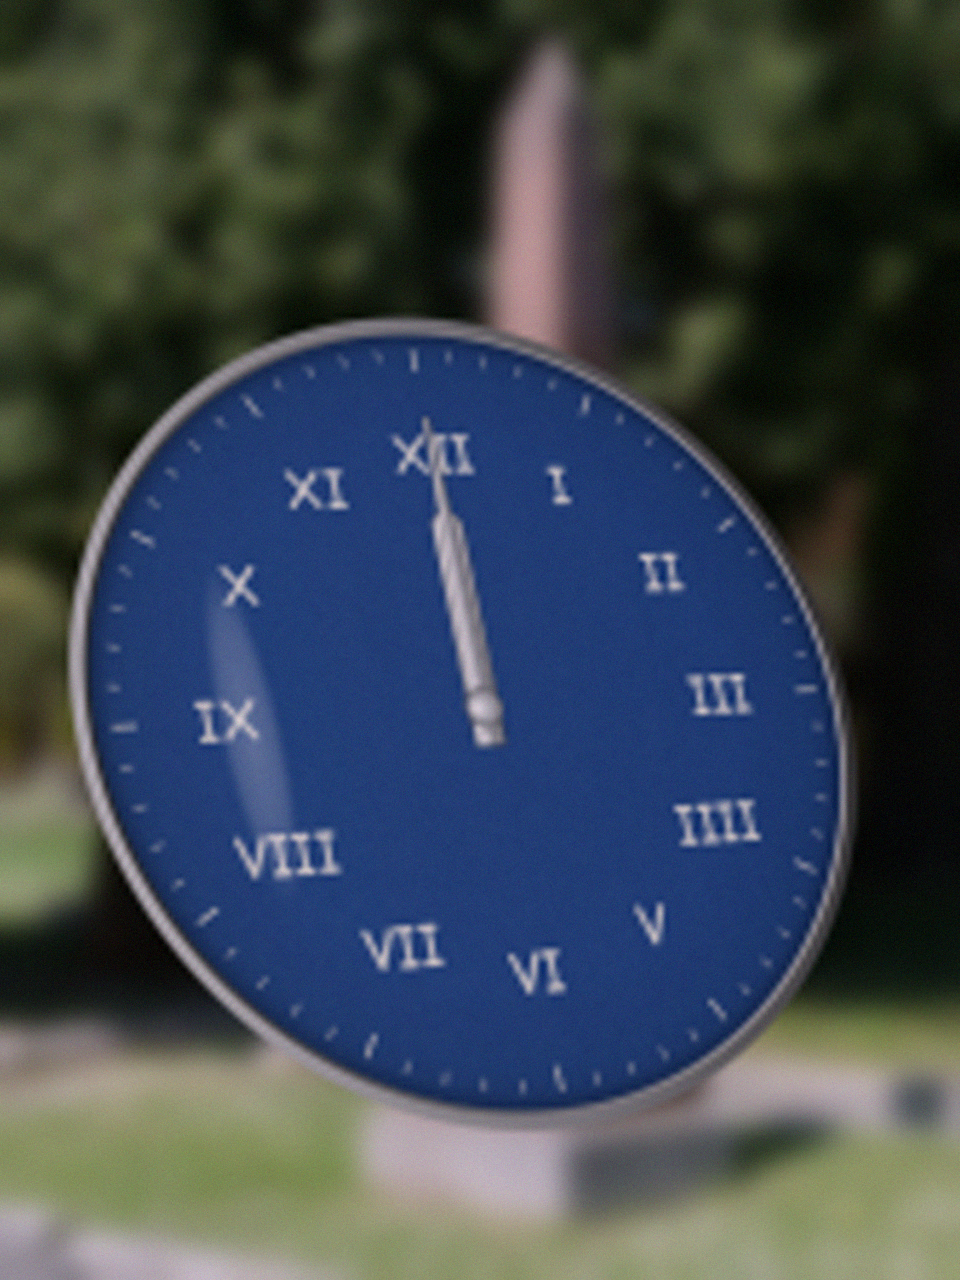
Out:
12,00
